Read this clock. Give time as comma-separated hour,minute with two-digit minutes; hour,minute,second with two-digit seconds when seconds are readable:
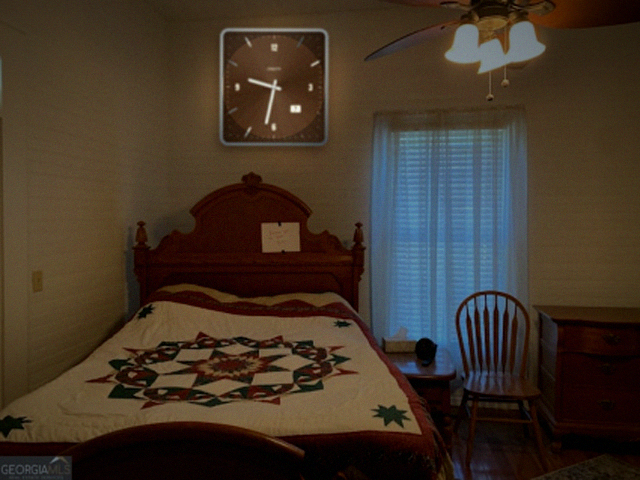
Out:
9,32
